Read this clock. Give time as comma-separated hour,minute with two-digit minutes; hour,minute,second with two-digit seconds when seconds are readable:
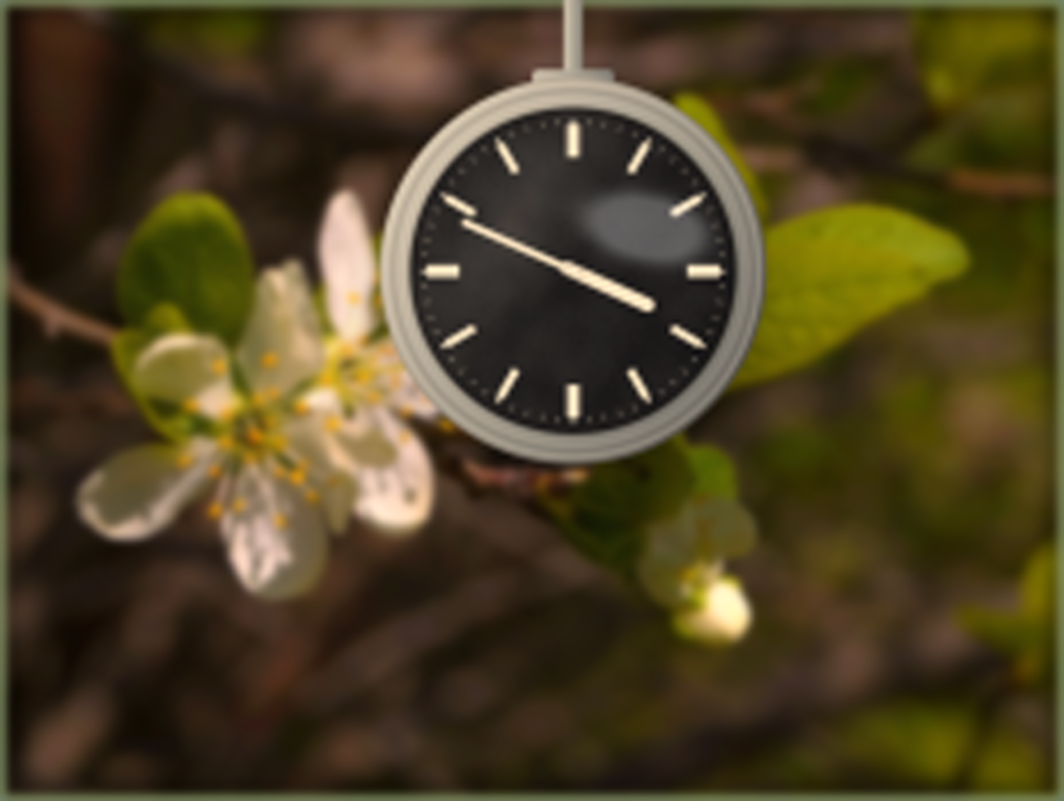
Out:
3,49
